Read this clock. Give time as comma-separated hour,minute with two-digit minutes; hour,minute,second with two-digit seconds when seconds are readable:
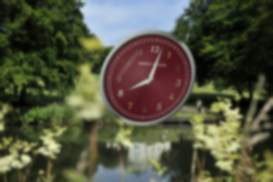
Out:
8,02
